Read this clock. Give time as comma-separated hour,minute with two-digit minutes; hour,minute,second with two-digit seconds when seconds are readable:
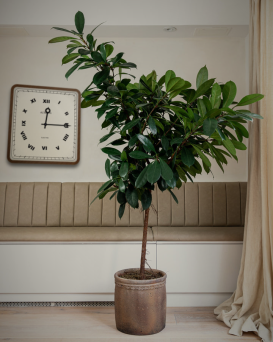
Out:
12,15
